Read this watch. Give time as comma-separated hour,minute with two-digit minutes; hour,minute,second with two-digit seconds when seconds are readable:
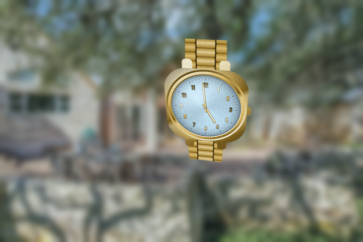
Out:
4,59
